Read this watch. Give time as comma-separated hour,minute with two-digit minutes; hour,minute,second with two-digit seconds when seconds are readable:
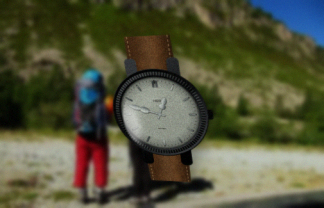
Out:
12,48
